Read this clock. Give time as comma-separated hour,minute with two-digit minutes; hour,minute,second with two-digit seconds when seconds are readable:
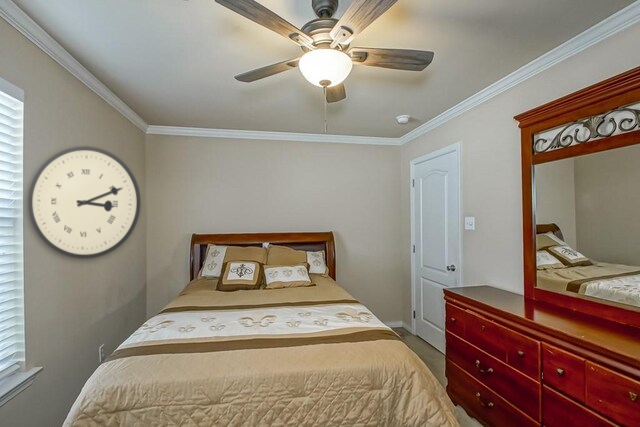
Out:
3,11
